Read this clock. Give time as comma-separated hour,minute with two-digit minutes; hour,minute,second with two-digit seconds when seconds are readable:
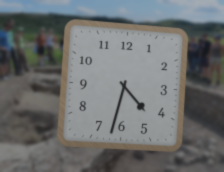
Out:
4,32
